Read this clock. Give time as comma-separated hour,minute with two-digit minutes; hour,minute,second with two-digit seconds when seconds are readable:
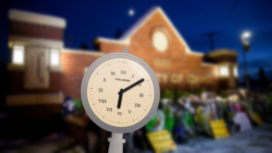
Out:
6,09
